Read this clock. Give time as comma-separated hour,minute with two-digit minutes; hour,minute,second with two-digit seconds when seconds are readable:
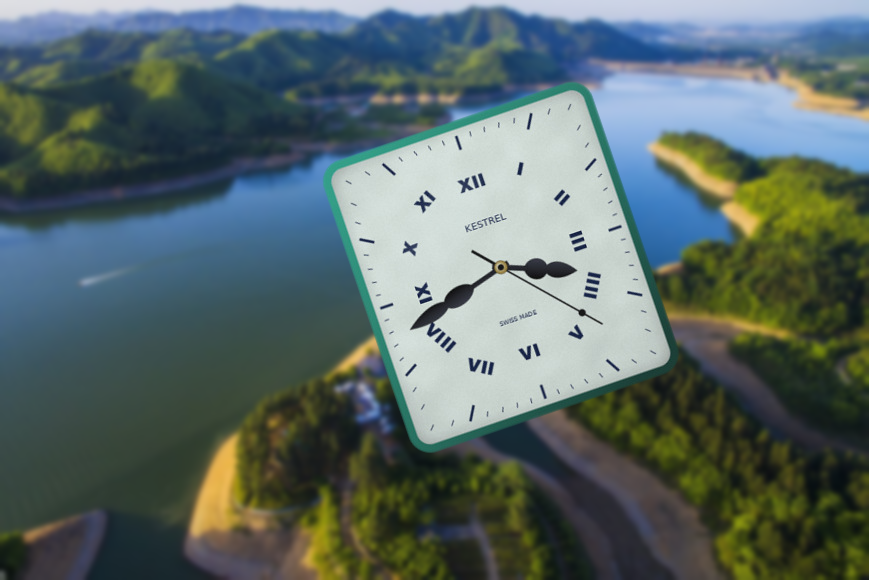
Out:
3,42,23
